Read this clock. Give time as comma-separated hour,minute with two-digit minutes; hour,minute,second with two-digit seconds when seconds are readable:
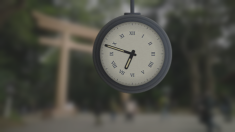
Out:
6,48
